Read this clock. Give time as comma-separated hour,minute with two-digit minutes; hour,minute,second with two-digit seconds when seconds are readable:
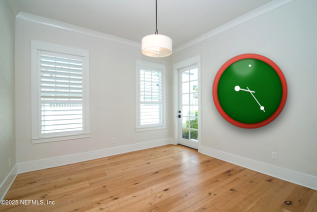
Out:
9,24
